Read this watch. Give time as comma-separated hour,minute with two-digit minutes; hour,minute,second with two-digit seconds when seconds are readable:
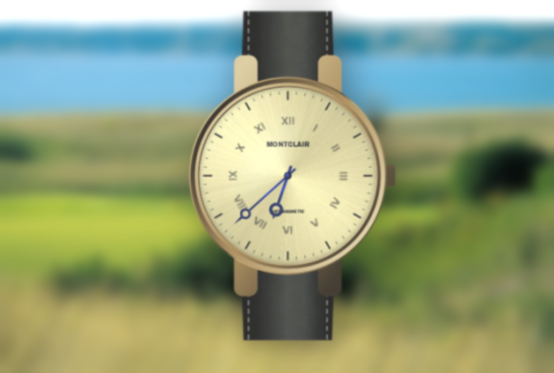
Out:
6,38
